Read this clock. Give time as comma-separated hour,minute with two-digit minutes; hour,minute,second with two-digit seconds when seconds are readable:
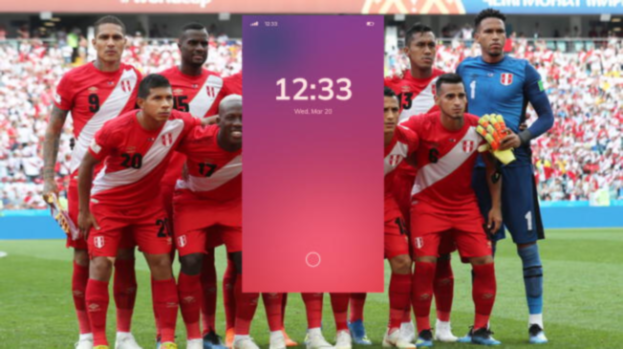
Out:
12,33
